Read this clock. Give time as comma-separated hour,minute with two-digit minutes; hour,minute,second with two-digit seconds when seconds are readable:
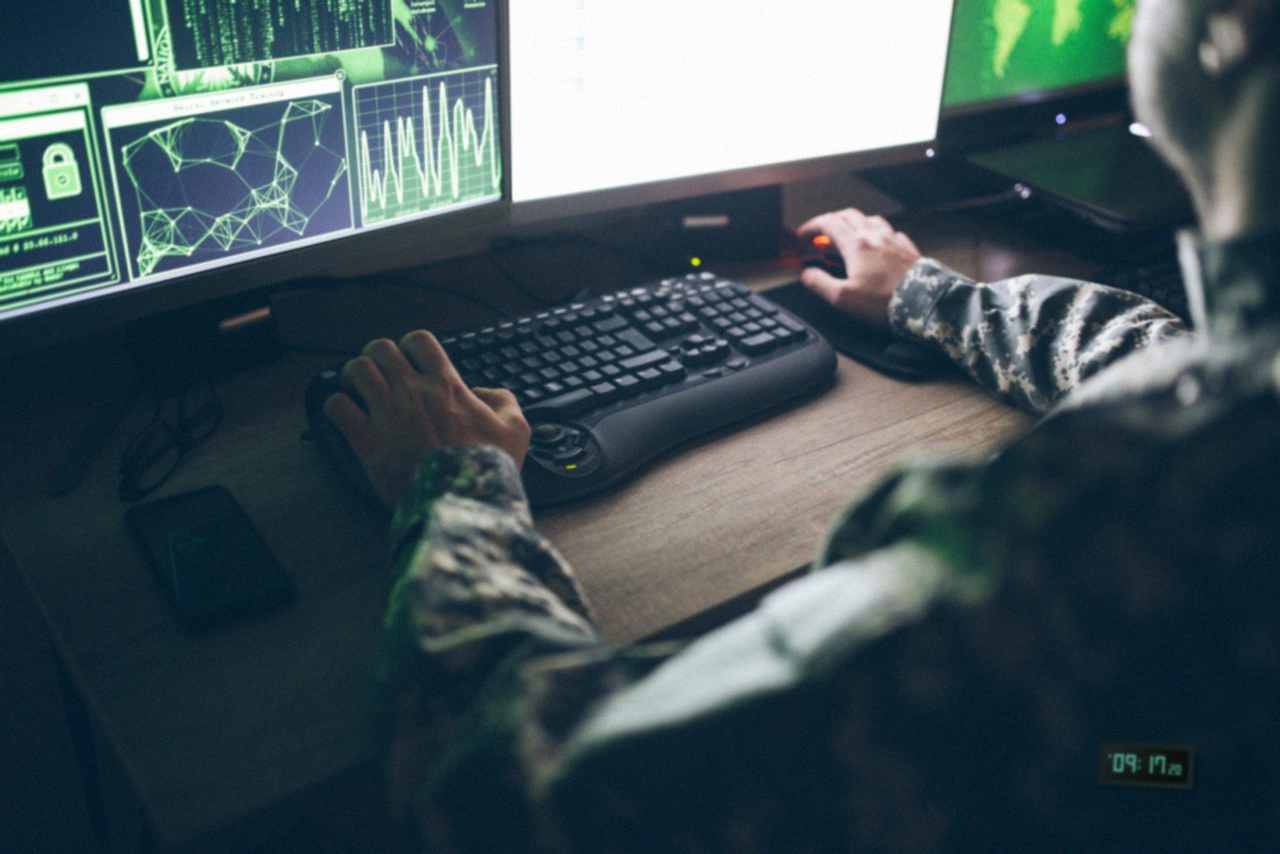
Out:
9,17
